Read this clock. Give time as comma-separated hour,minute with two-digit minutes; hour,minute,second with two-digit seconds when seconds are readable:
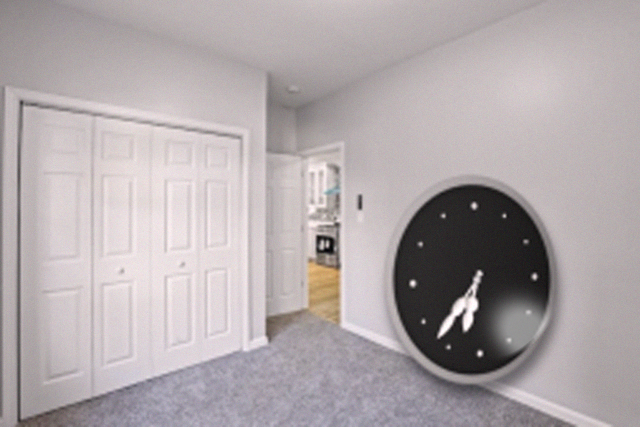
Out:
6,37
